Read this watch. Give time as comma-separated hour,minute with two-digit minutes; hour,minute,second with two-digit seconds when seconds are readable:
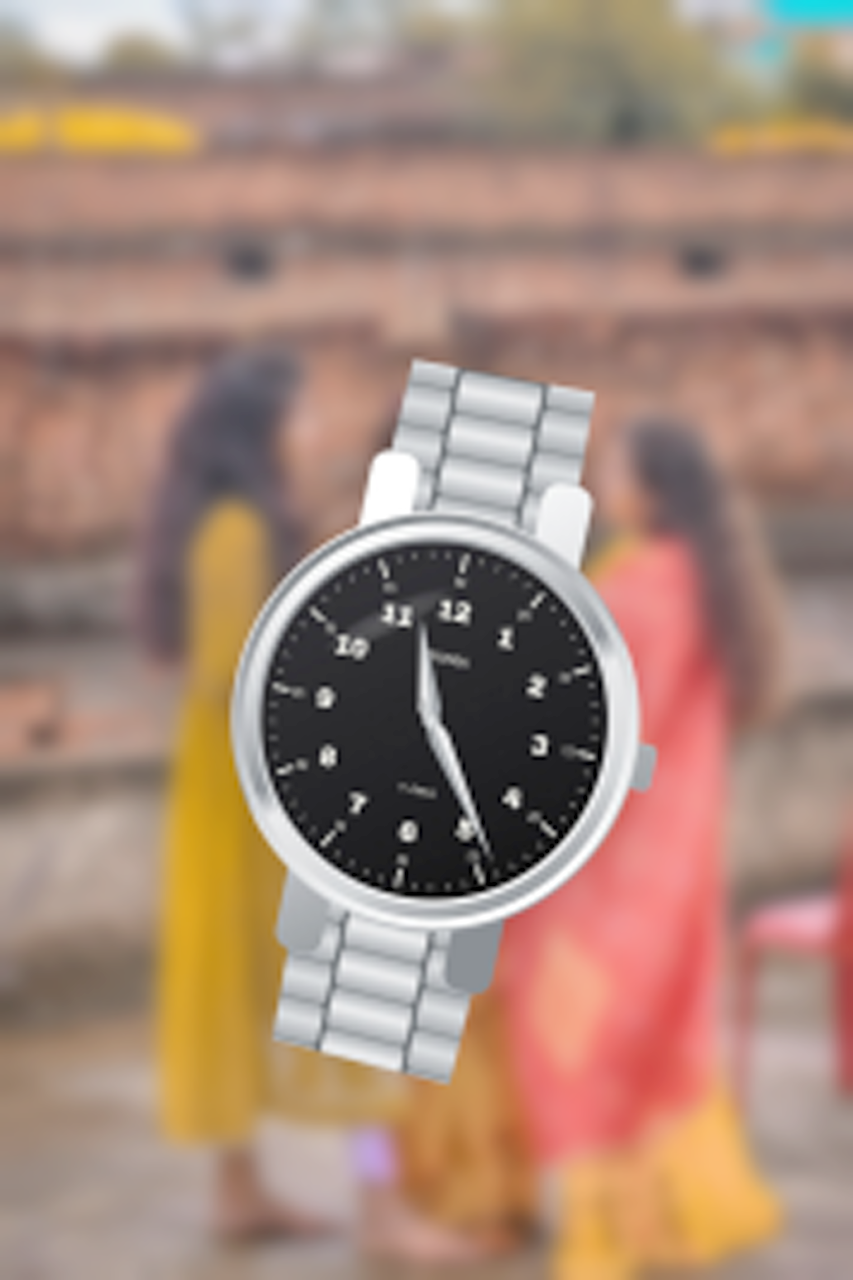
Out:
11,24
